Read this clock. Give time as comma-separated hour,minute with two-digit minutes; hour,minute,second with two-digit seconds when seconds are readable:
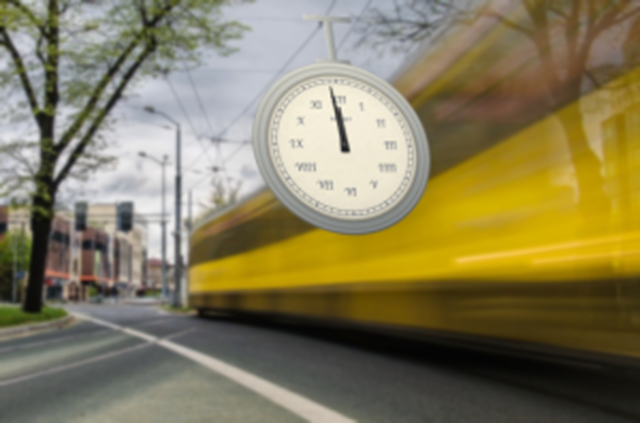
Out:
11,59
